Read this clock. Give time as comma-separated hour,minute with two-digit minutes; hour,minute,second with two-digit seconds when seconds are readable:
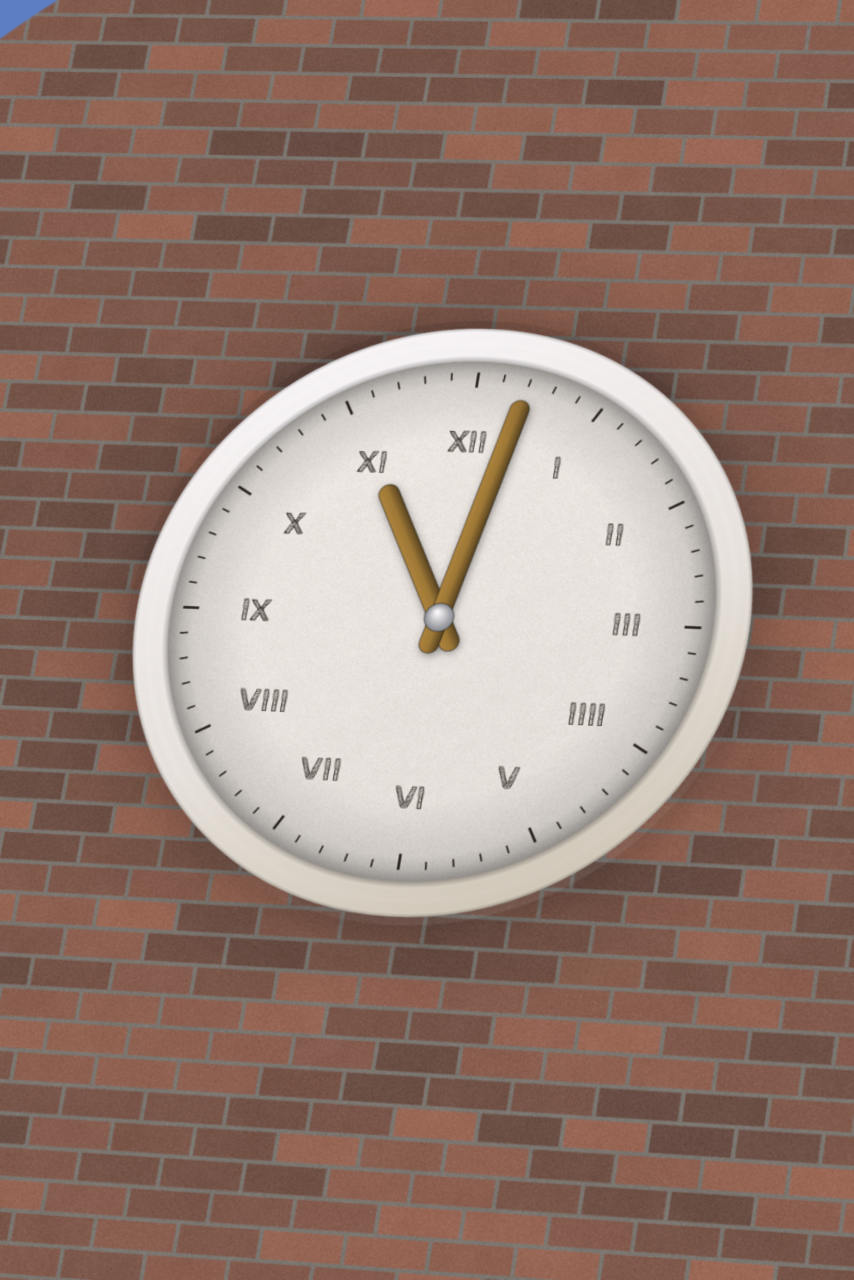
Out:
11,02
